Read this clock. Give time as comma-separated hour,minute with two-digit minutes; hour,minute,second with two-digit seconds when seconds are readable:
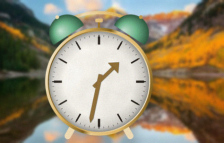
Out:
1,32
